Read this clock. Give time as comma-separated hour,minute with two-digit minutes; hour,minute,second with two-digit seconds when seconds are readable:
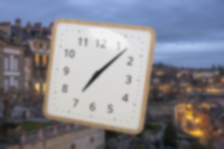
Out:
7,07
